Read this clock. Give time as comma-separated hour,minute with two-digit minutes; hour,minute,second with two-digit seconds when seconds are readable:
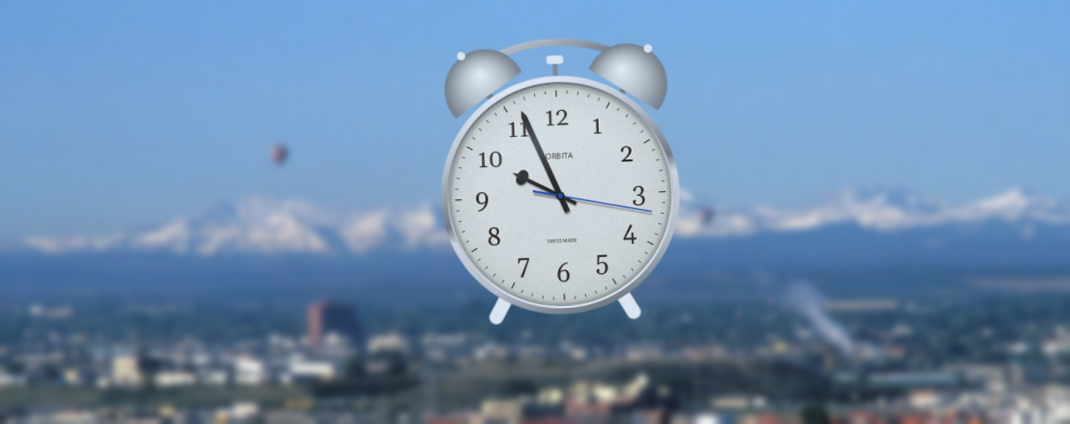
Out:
9,56,17
